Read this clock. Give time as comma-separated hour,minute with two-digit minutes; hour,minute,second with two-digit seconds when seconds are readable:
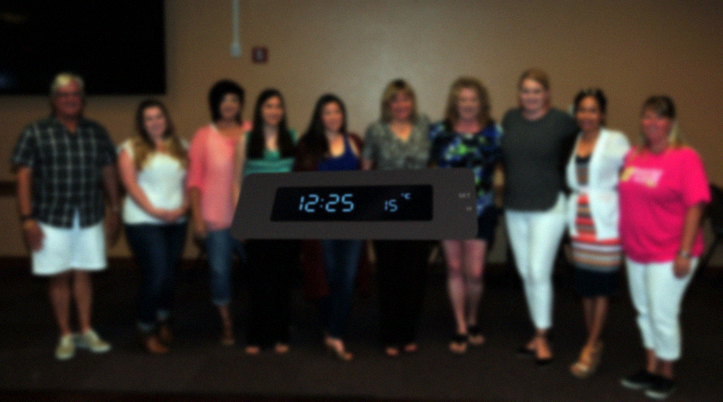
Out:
12,25
